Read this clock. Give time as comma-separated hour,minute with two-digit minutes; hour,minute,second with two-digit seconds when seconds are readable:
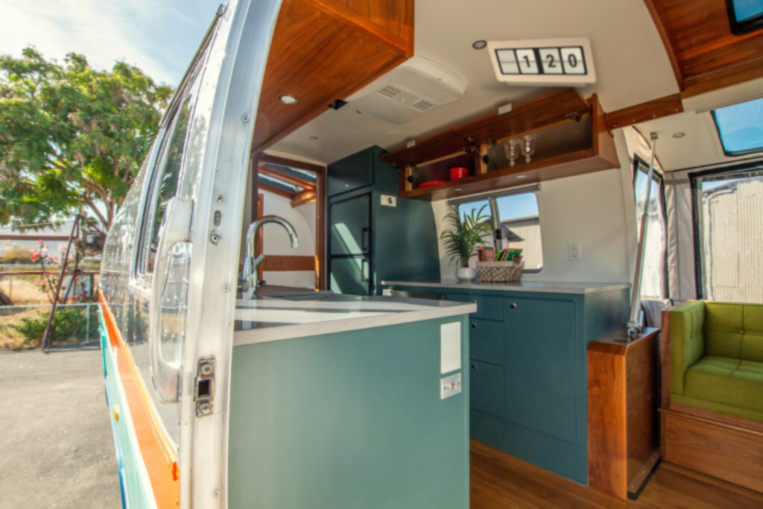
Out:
1,20
